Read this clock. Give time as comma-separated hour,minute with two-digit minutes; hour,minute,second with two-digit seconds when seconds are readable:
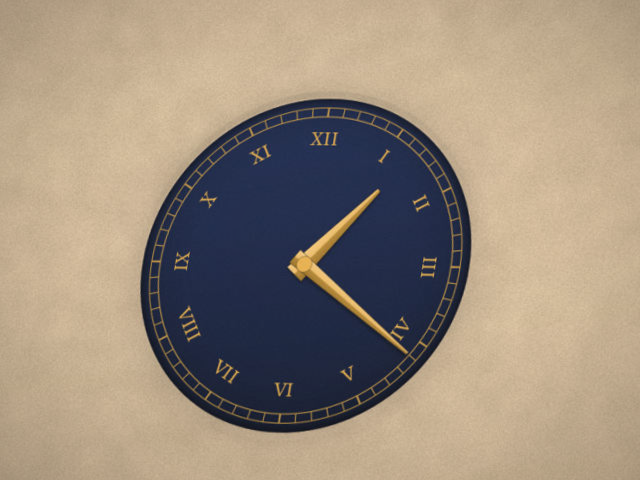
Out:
1,21
